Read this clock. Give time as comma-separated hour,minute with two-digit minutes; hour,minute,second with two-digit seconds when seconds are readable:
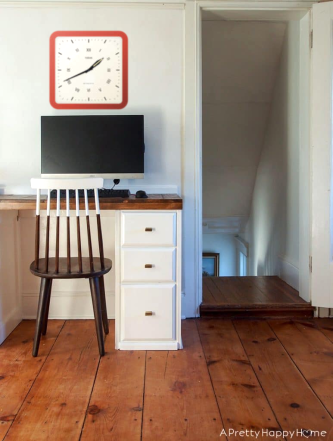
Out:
1,41
